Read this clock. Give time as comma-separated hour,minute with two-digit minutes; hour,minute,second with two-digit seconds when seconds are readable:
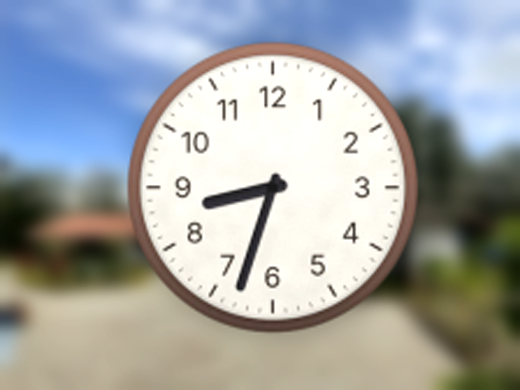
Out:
8,33
